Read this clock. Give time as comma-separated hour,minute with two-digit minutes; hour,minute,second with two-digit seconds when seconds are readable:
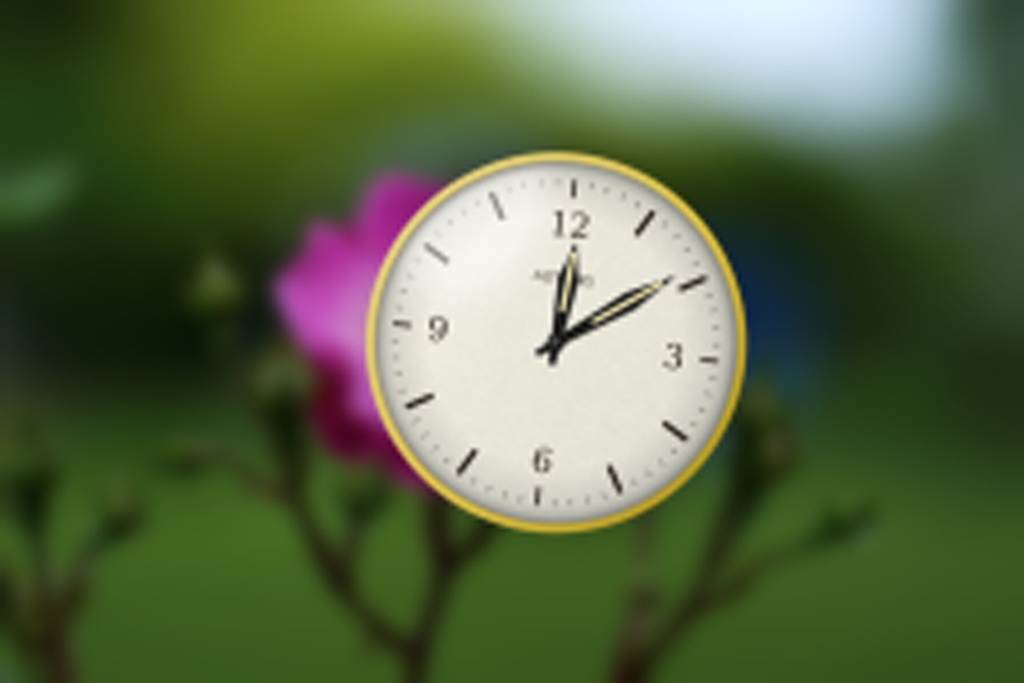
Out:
12,09
